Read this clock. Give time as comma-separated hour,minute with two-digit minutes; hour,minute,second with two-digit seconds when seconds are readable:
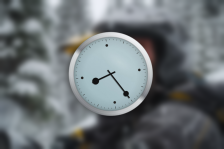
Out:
8,25
